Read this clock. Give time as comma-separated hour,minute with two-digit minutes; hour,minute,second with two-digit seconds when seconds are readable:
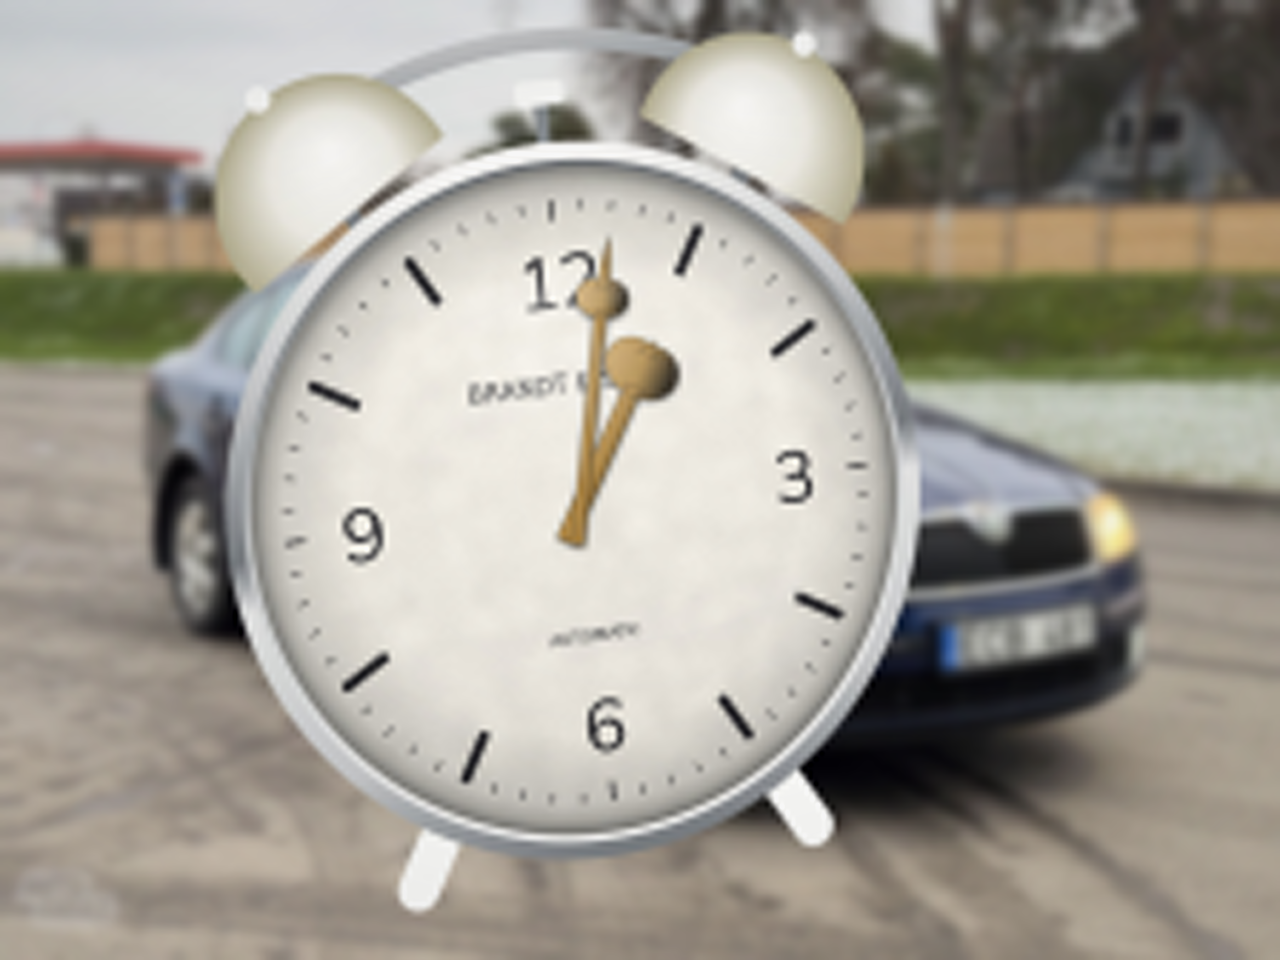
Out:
1,02
